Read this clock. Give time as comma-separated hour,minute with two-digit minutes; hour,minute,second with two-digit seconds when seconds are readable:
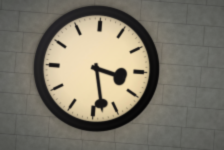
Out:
3,28
